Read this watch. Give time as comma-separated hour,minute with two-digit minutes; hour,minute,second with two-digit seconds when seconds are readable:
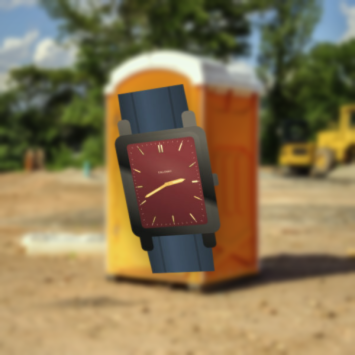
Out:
2,41
